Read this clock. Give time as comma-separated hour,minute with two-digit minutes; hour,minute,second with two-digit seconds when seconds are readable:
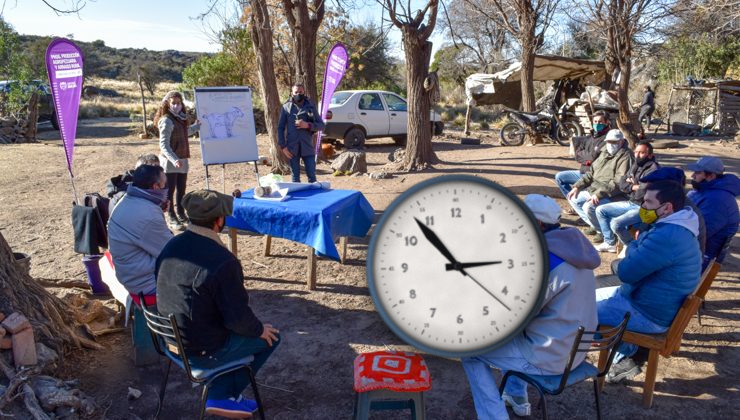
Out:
2,53,22
